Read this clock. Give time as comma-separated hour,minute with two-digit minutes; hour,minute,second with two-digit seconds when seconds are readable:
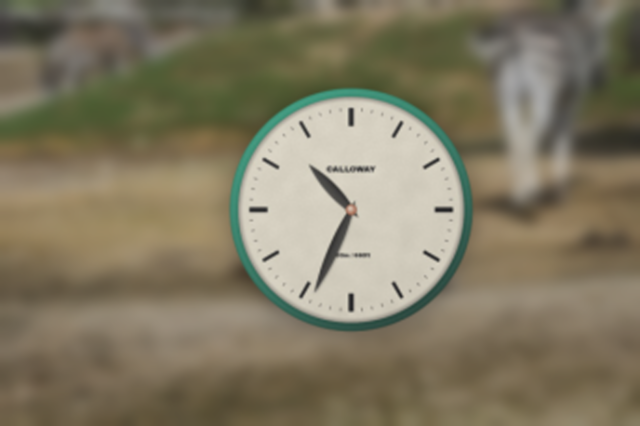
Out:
10,34
